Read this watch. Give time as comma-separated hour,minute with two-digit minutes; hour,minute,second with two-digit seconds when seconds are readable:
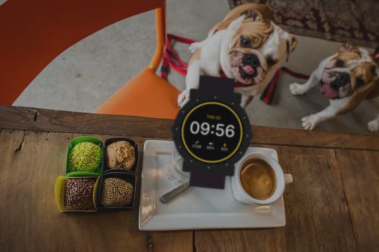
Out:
9,56
